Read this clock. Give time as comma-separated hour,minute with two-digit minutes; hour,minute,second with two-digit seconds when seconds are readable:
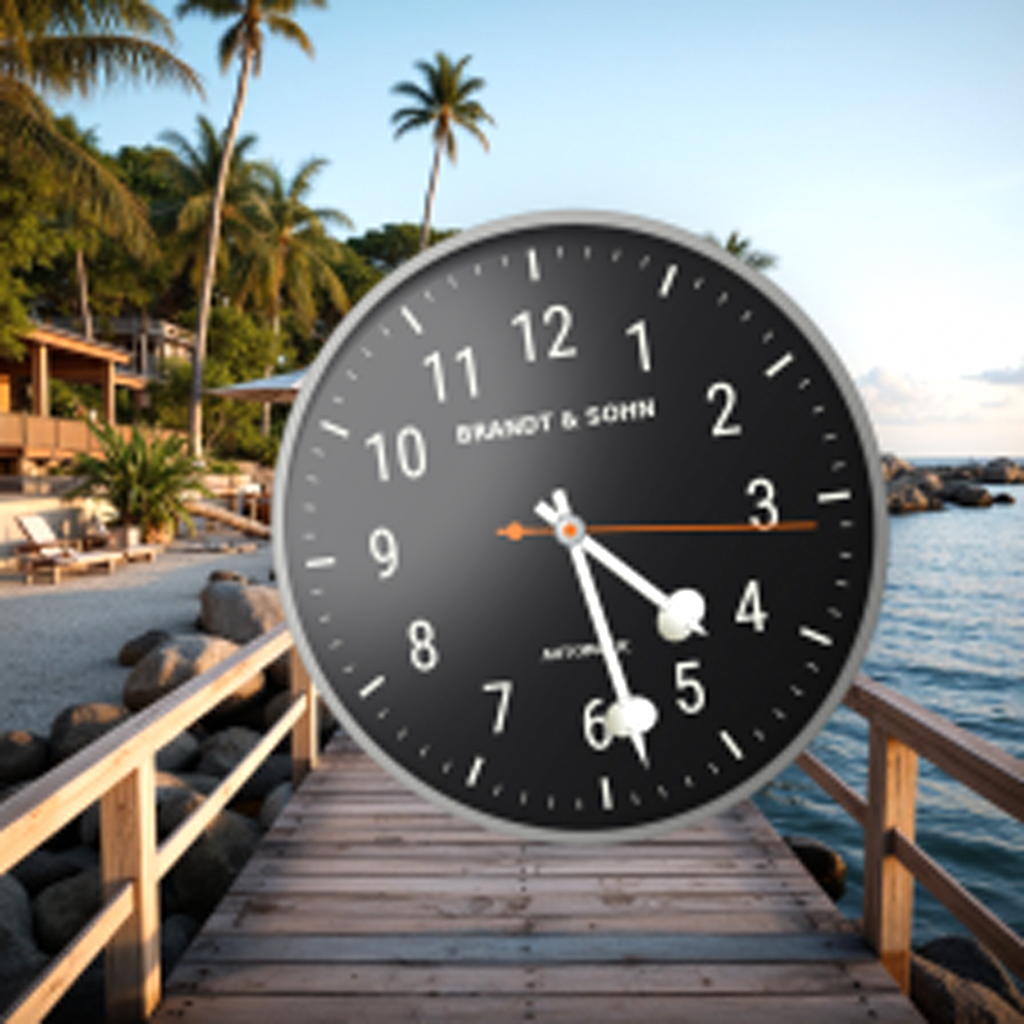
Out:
4,28,16
